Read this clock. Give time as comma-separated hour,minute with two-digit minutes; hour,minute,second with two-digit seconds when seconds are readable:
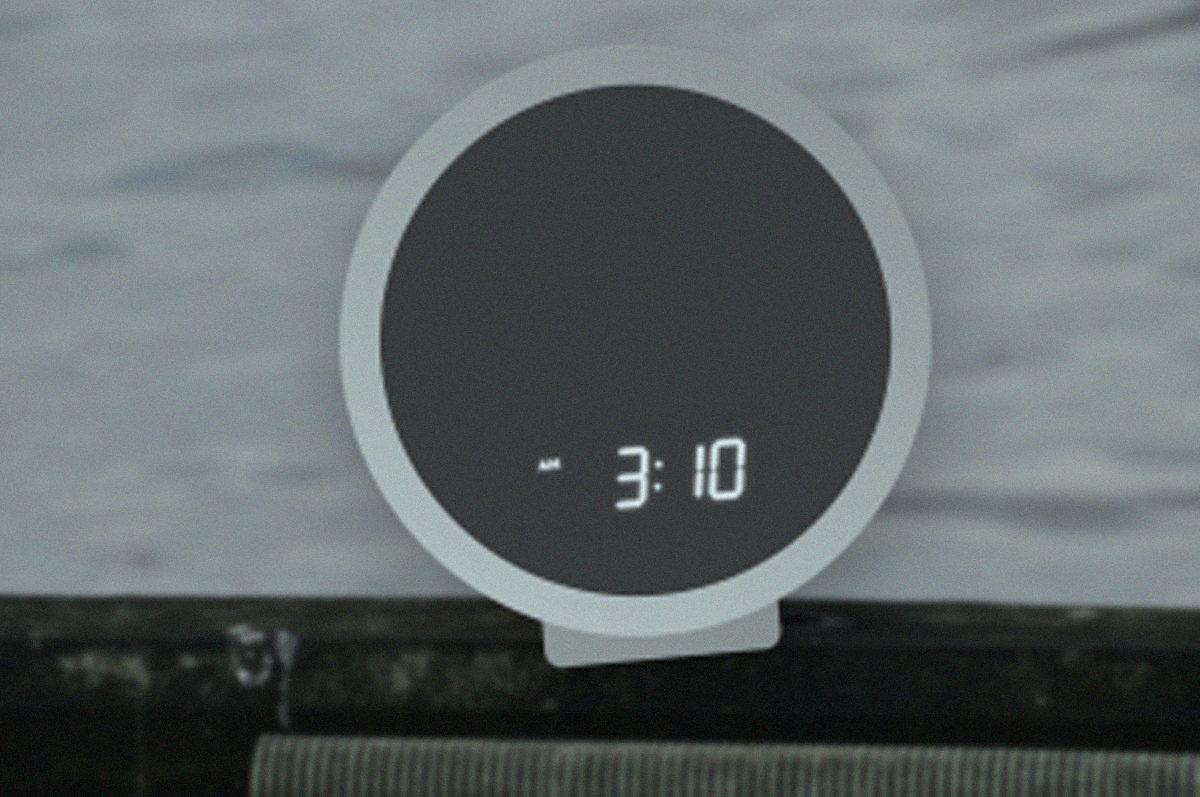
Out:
3,10
